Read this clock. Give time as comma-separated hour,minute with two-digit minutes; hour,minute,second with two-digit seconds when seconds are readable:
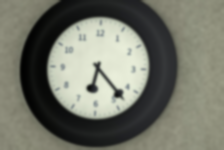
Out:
6,23
